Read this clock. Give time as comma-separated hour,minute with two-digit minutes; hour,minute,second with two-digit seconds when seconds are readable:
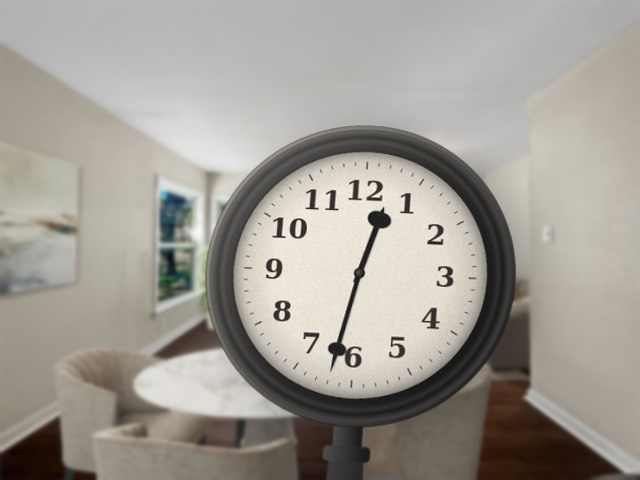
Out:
12,32
